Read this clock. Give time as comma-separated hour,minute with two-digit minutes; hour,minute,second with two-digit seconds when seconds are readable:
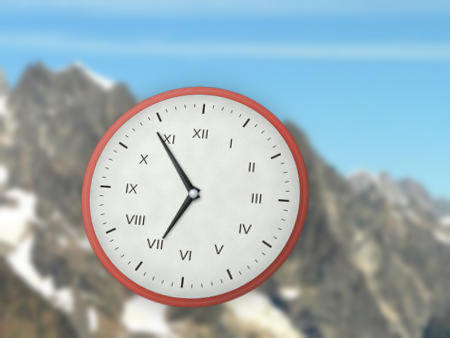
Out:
6,54
